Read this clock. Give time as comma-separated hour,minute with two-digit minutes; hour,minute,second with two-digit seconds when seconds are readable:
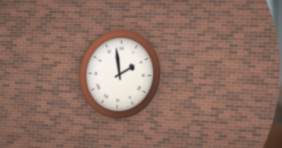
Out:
1,58
